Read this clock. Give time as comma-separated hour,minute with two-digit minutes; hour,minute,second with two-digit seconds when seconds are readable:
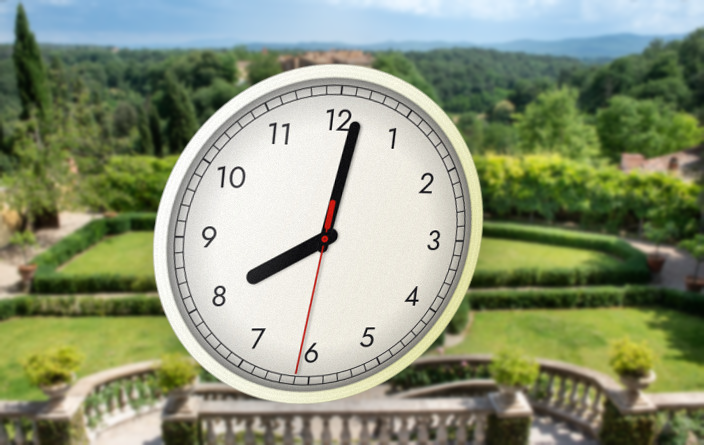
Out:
8,01,31
